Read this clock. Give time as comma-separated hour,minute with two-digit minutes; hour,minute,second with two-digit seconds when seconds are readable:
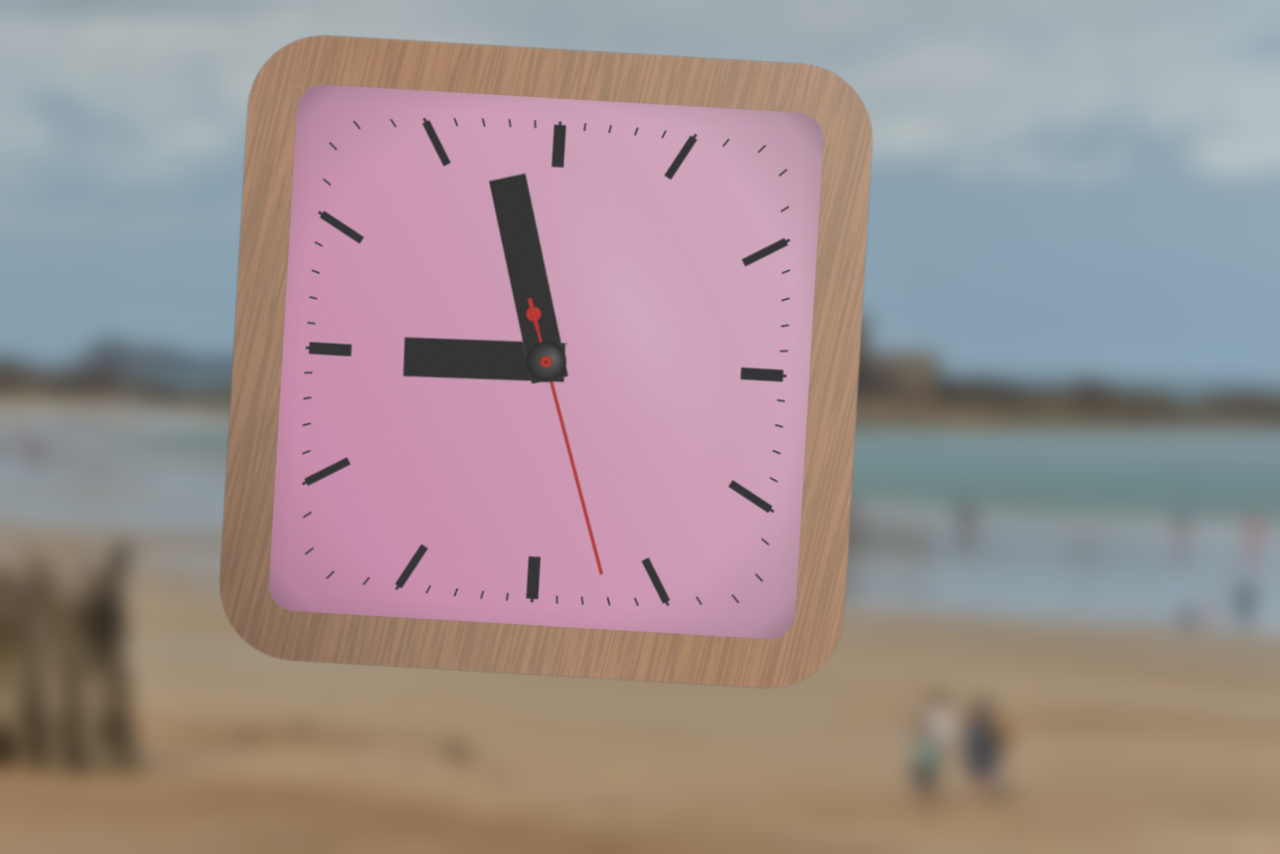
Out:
8,57,27
